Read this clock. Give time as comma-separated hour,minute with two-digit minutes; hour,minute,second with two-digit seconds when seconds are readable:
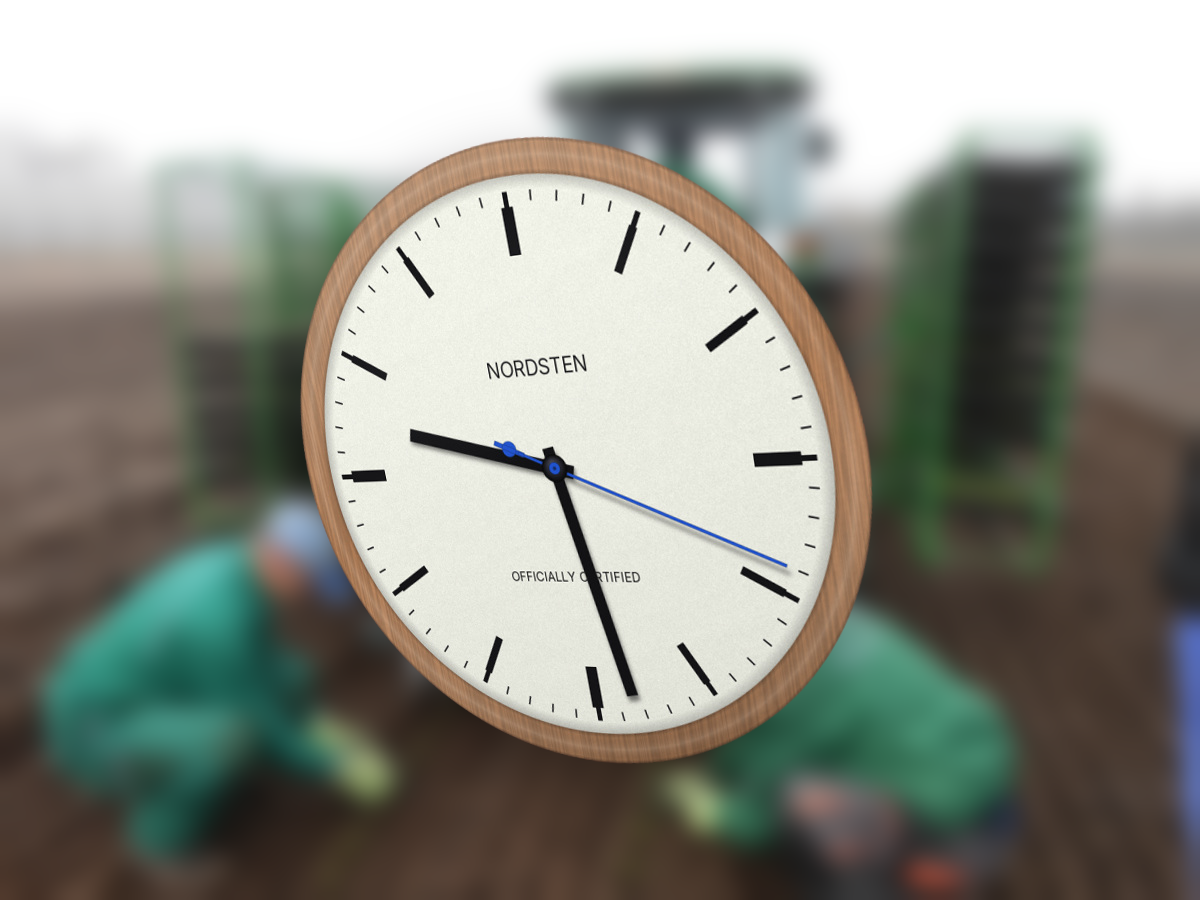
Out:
9,28,19
